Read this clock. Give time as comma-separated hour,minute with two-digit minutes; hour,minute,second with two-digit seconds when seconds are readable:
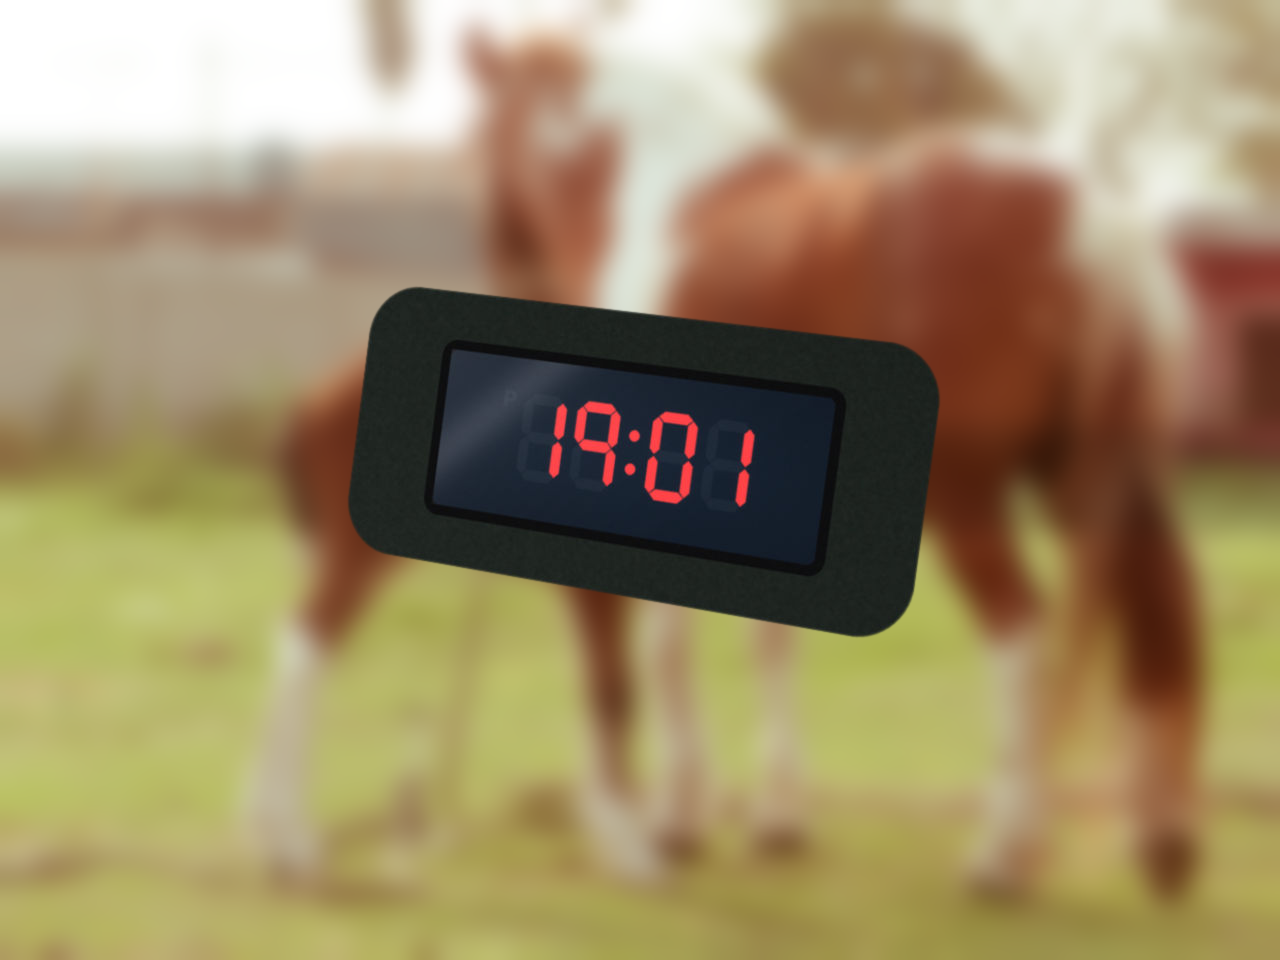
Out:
19,01
